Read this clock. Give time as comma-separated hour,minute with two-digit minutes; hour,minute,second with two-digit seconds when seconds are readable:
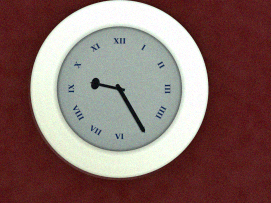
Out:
9,25
